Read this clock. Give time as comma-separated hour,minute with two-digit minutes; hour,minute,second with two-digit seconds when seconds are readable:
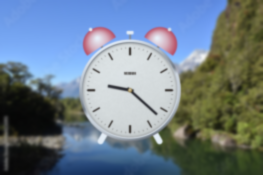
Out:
9,22
